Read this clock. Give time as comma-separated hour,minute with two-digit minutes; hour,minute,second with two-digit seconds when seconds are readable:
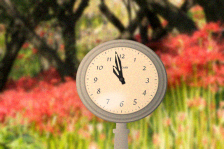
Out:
10,58
